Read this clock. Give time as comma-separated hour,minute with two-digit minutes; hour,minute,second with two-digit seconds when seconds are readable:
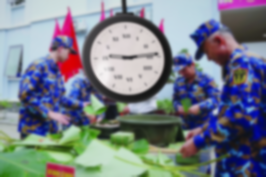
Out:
9,14
